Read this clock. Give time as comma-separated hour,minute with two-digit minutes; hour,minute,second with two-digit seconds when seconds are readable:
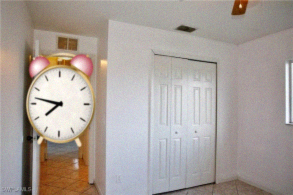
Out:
7,47
